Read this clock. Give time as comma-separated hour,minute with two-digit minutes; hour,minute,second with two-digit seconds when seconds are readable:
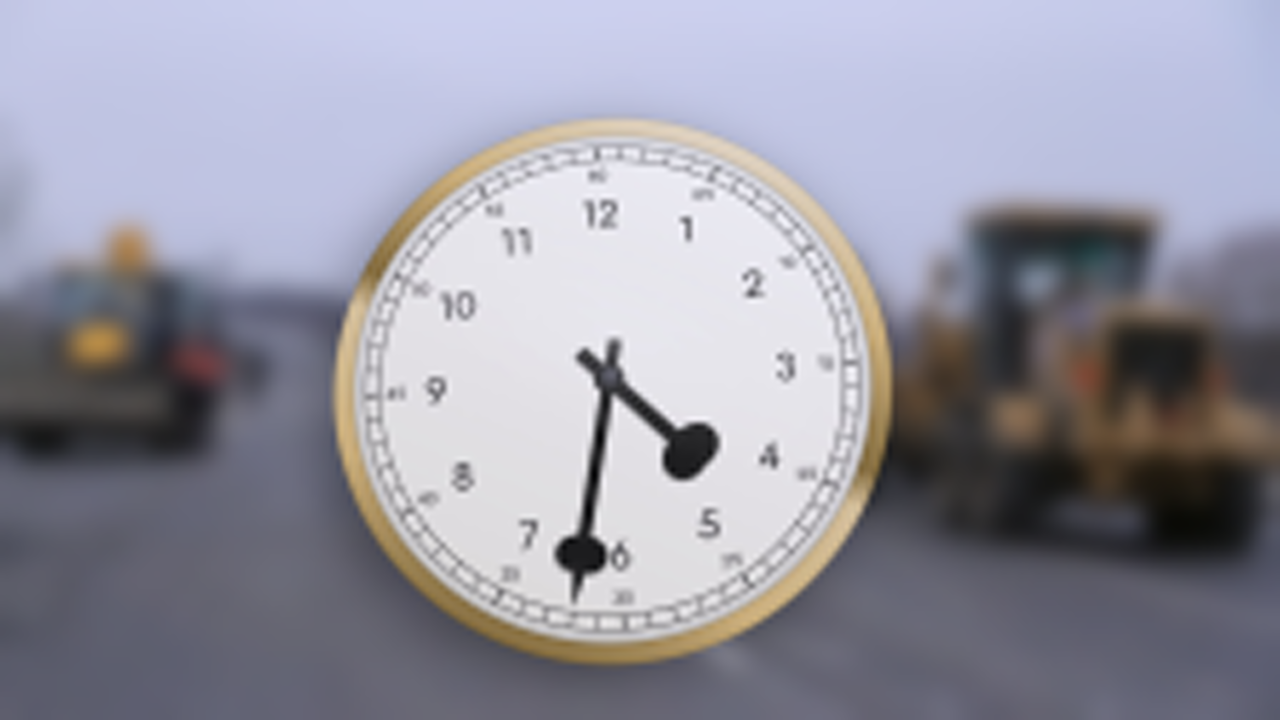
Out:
4,32
